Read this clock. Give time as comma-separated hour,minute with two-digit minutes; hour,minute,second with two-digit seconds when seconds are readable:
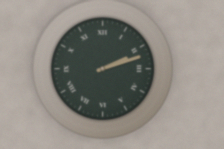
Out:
2,12
